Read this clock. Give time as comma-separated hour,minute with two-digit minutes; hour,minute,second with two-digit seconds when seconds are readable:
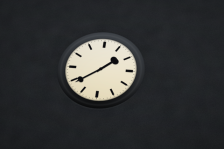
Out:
1,39
